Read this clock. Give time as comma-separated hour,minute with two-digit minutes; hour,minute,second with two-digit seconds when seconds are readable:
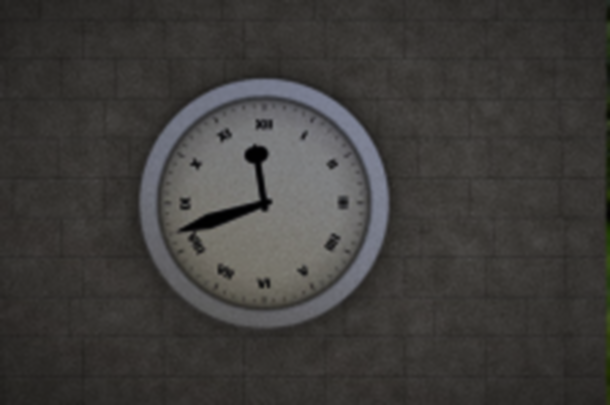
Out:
11,42
